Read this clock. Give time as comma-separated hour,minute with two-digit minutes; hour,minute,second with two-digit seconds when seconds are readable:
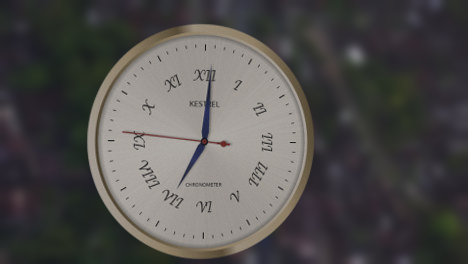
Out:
7,00,46
